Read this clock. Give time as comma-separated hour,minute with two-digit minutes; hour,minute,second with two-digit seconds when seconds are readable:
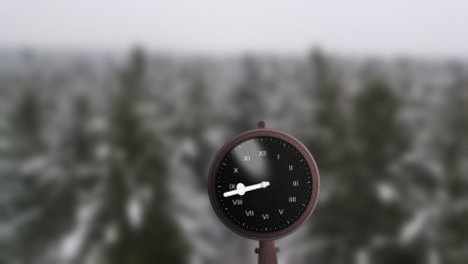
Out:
8,43
